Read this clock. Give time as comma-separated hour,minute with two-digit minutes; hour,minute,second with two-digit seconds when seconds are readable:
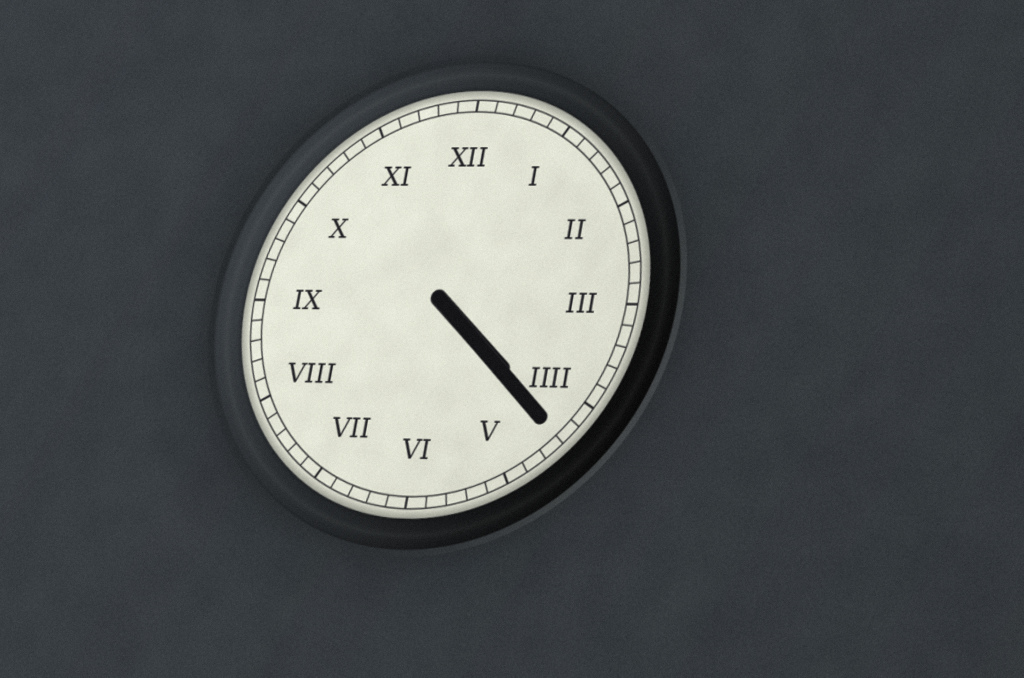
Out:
4,22
